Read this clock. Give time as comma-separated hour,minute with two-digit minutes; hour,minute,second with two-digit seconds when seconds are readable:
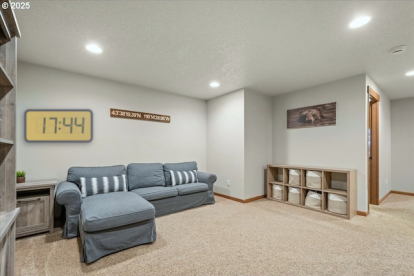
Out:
17,44
